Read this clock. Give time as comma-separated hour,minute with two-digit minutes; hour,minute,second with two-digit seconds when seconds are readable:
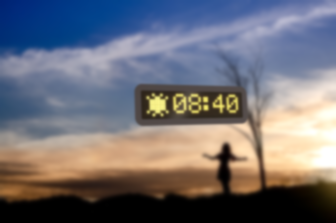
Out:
8,40
